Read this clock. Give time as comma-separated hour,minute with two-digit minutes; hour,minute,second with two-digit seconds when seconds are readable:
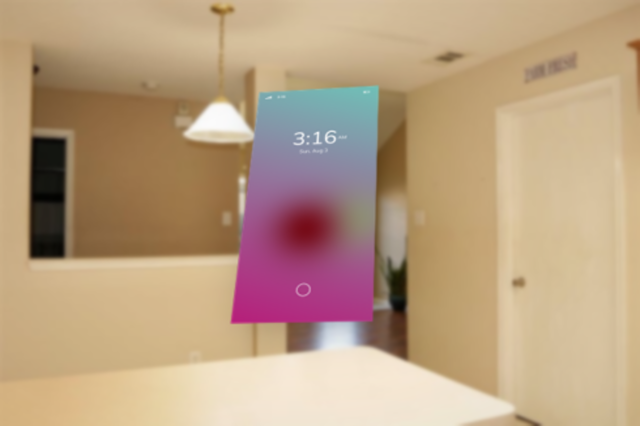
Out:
3,16
